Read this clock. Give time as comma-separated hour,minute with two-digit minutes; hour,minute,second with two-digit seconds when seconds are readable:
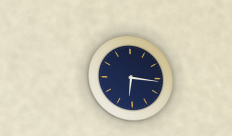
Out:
6,16
